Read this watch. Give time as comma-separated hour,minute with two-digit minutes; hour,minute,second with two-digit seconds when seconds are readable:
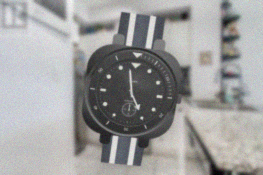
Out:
4,58
